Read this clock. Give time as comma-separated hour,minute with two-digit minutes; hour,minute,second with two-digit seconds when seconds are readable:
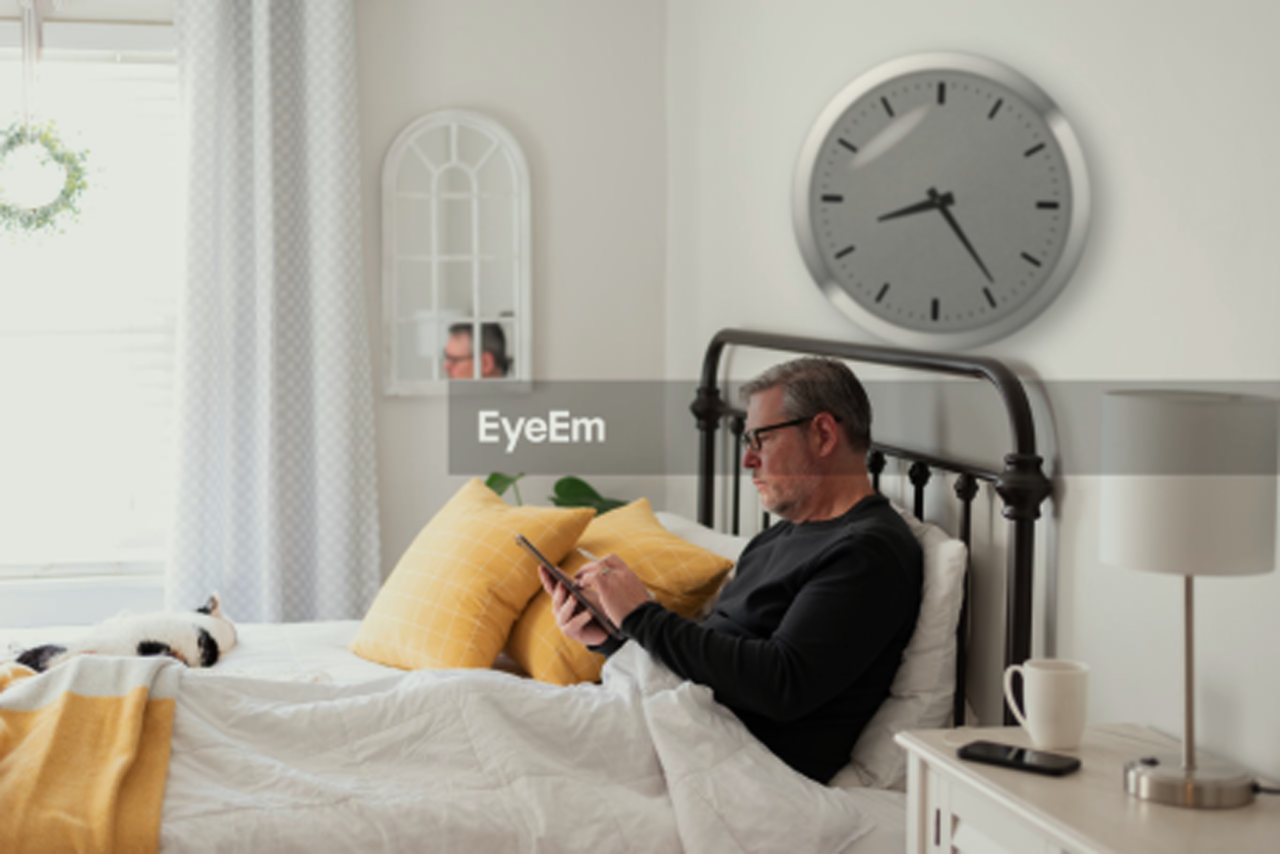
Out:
8,24
